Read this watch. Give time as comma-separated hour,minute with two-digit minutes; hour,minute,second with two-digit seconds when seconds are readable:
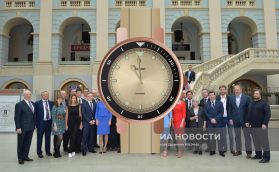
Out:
10,59
